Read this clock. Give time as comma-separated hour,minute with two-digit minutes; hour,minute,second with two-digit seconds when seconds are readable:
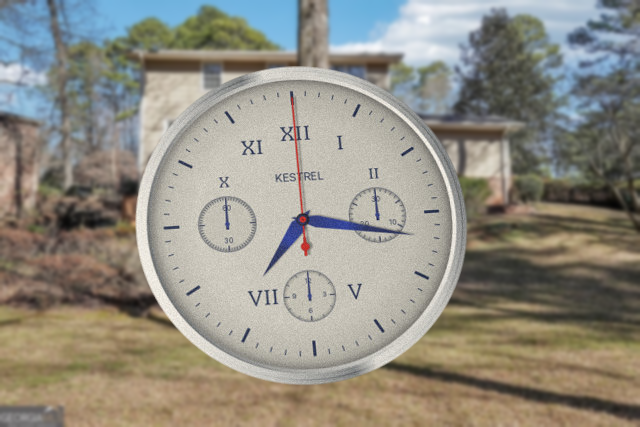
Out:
7,17
